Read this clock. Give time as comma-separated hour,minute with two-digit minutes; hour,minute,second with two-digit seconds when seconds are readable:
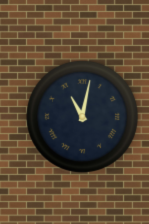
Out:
11,02
